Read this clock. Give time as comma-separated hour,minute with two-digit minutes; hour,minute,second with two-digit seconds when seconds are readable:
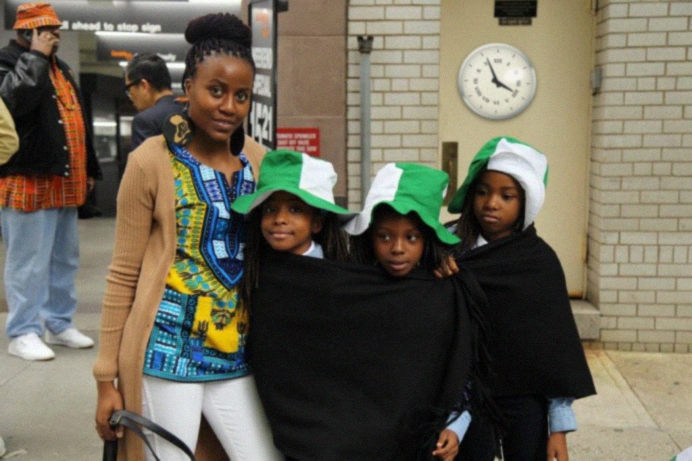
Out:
3,56
